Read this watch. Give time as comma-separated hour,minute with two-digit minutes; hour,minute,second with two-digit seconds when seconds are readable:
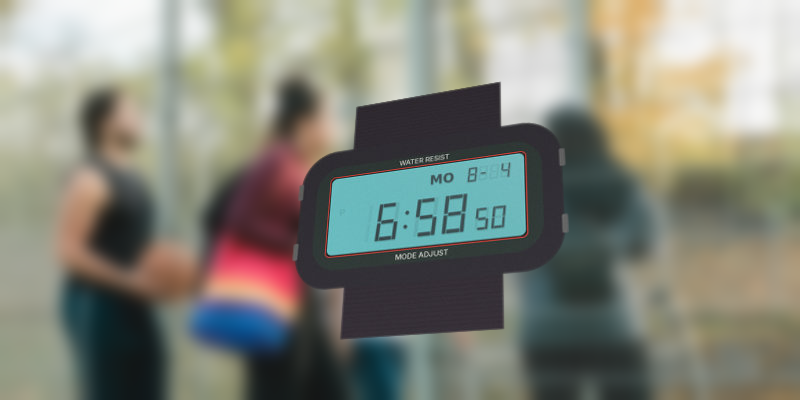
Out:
6,58,50
